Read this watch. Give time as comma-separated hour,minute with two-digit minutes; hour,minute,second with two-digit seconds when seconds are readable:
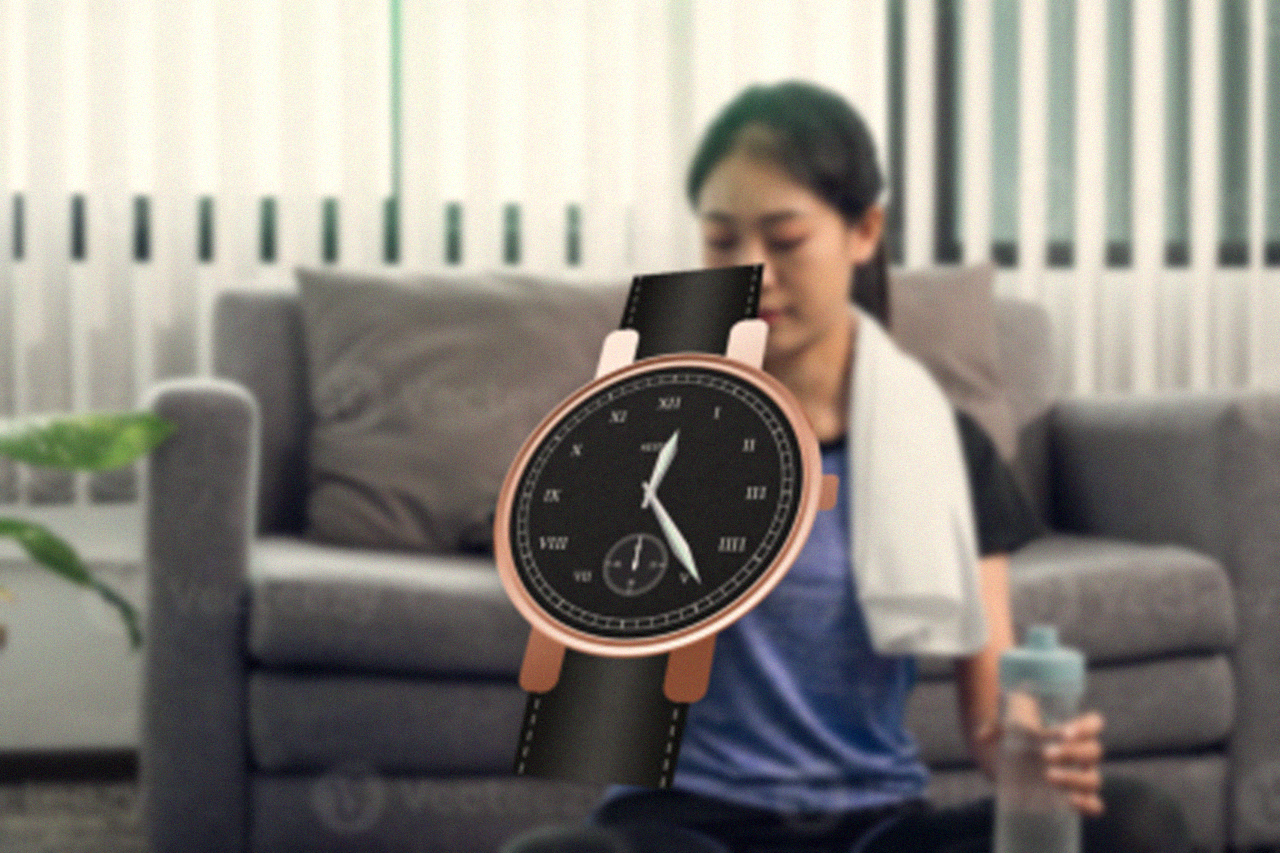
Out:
12,24
